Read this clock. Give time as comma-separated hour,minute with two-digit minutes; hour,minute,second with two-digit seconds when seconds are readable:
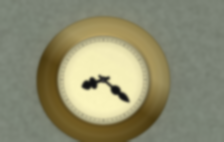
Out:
8,22
